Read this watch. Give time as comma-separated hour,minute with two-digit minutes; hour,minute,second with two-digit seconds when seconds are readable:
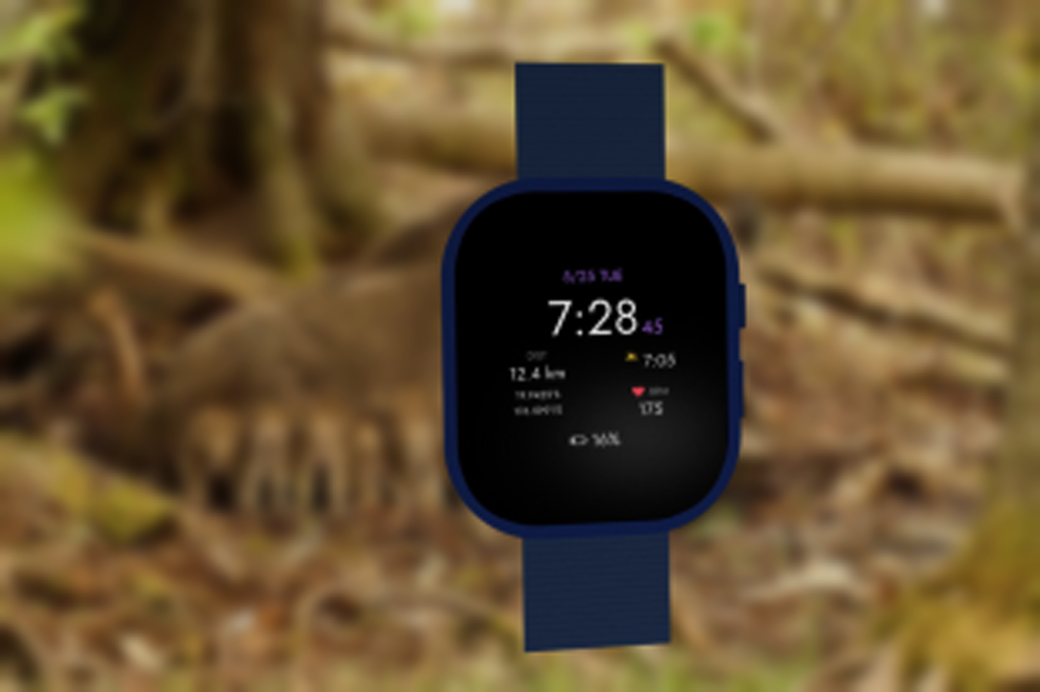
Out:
7,28
